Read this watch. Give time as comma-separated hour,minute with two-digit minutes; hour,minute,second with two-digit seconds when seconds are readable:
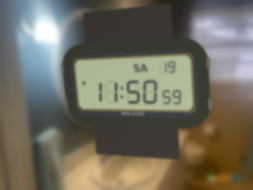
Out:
11,50,59
